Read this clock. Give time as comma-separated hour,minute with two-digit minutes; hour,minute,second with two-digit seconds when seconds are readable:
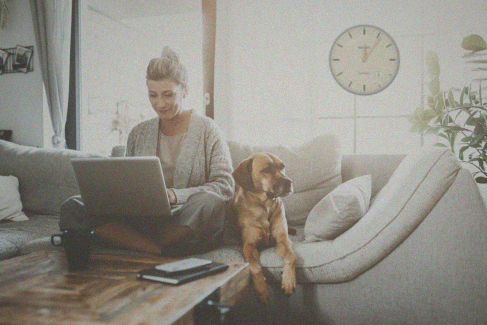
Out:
12,06
